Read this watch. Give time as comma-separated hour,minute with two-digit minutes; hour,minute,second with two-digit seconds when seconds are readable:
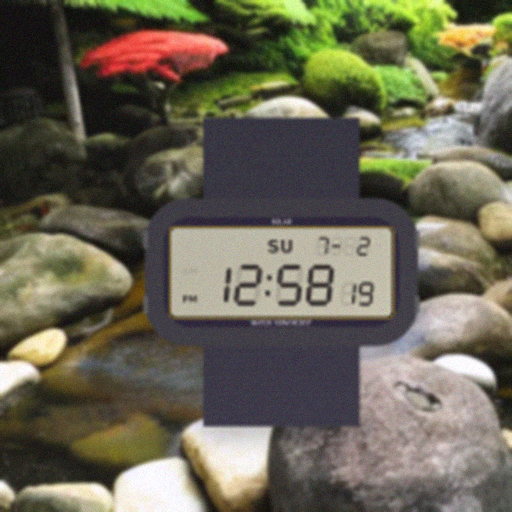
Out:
12,58,19
